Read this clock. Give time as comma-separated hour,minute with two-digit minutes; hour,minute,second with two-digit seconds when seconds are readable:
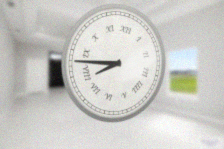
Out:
7,43
